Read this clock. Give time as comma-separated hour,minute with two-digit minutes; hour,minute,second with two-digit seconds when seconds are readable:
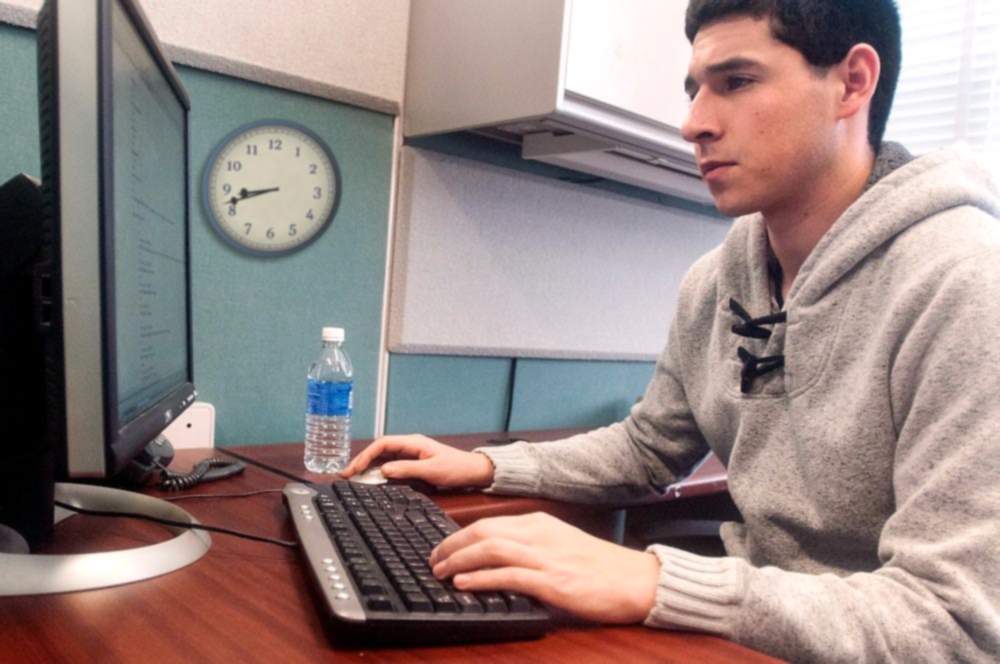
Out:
8,42
